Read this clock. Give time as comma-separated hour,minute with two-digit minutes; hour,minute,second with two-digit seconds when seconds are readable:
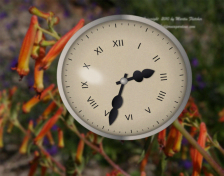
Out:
2,34
